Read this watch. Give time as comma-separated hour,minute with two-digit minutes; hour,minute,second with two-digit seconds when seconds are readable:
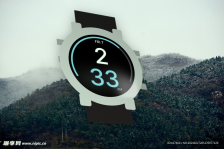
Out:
2,33
